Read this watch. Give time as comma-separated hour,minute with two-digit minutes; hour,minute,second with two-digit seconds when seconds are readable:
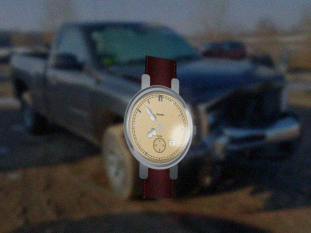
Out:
7,53
